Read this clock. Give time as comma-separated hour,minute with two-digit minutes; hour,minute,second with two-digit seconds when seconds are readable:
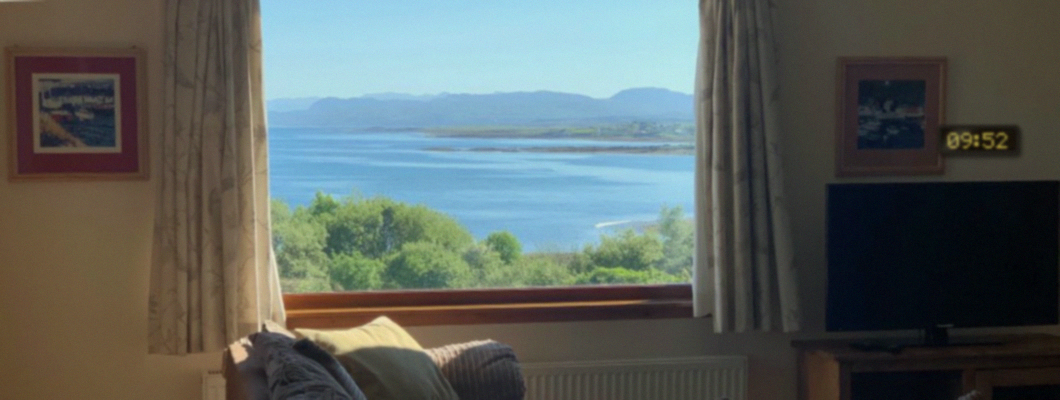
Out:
9,52
